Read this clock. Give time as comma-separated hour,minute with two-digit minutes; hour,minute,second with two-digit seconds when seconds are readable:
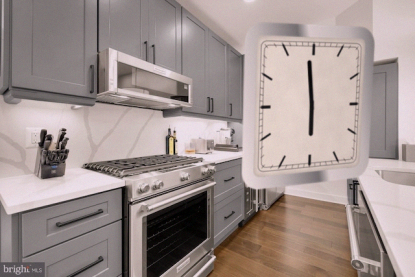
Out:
5,59
